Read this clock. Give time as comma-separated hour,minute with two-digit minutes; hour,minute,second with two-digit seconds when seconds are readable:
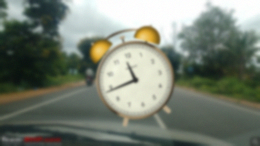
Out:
11,44
